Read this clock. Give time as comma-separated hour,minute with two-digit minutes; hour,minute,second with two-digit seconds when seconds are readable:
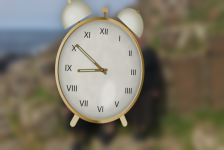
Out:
8,51
